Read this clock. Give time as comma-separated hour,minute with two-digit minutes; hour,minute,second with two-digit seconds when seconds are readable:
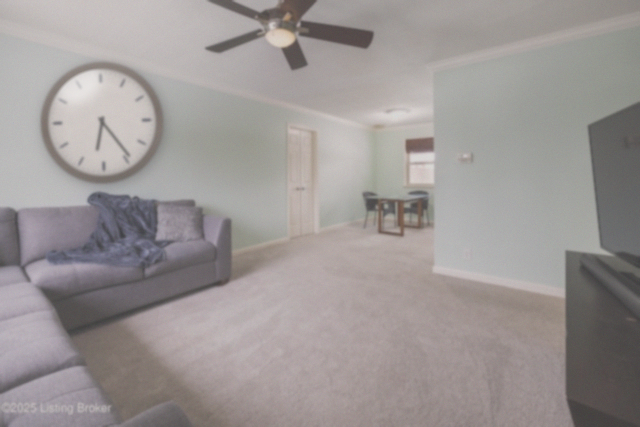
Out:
6,24
